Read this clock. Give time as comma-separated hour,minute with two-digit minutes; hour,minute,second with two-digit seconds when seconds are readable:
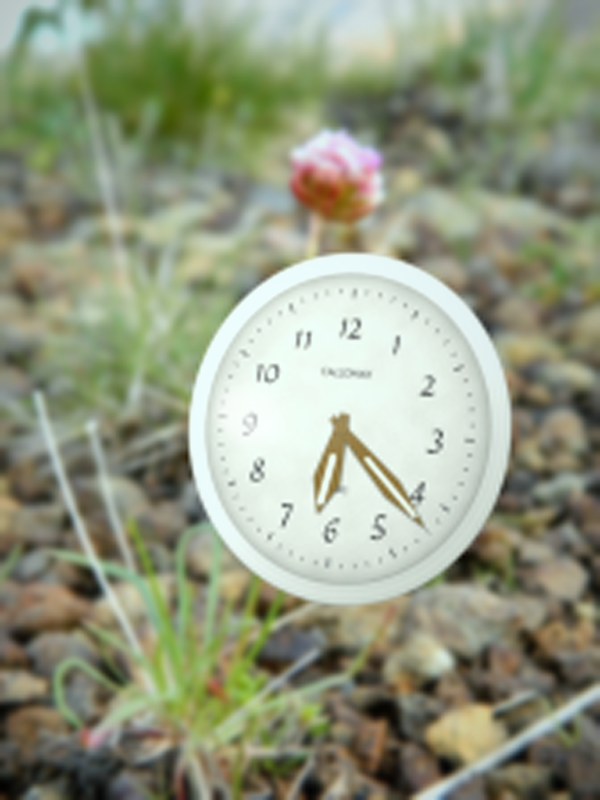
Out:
6,22
